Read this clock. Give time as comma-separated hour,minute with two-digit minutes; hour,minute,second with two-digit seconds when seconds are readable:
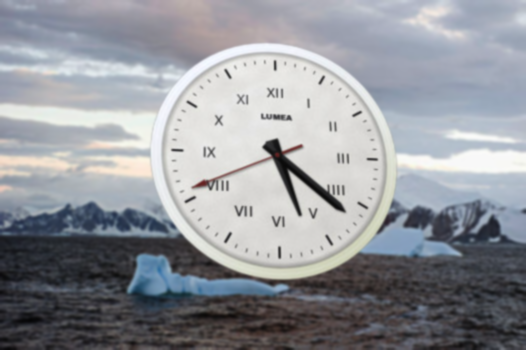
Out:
5,21,41
